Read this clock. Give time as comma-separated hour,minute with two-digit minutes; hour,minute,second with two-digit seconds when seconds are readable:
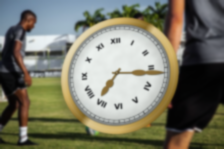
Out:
7,16
